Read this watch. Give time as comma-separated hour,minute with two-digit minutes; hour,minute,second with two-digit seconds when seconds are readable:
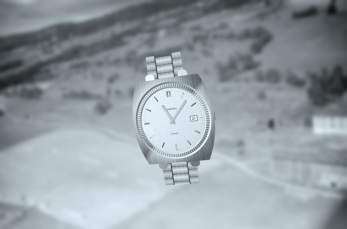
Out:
11,07
